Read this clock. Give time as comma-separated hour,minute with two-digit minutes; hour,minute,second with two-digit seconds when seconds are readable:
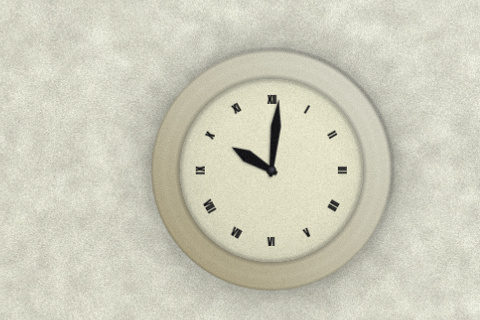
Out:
10,01
